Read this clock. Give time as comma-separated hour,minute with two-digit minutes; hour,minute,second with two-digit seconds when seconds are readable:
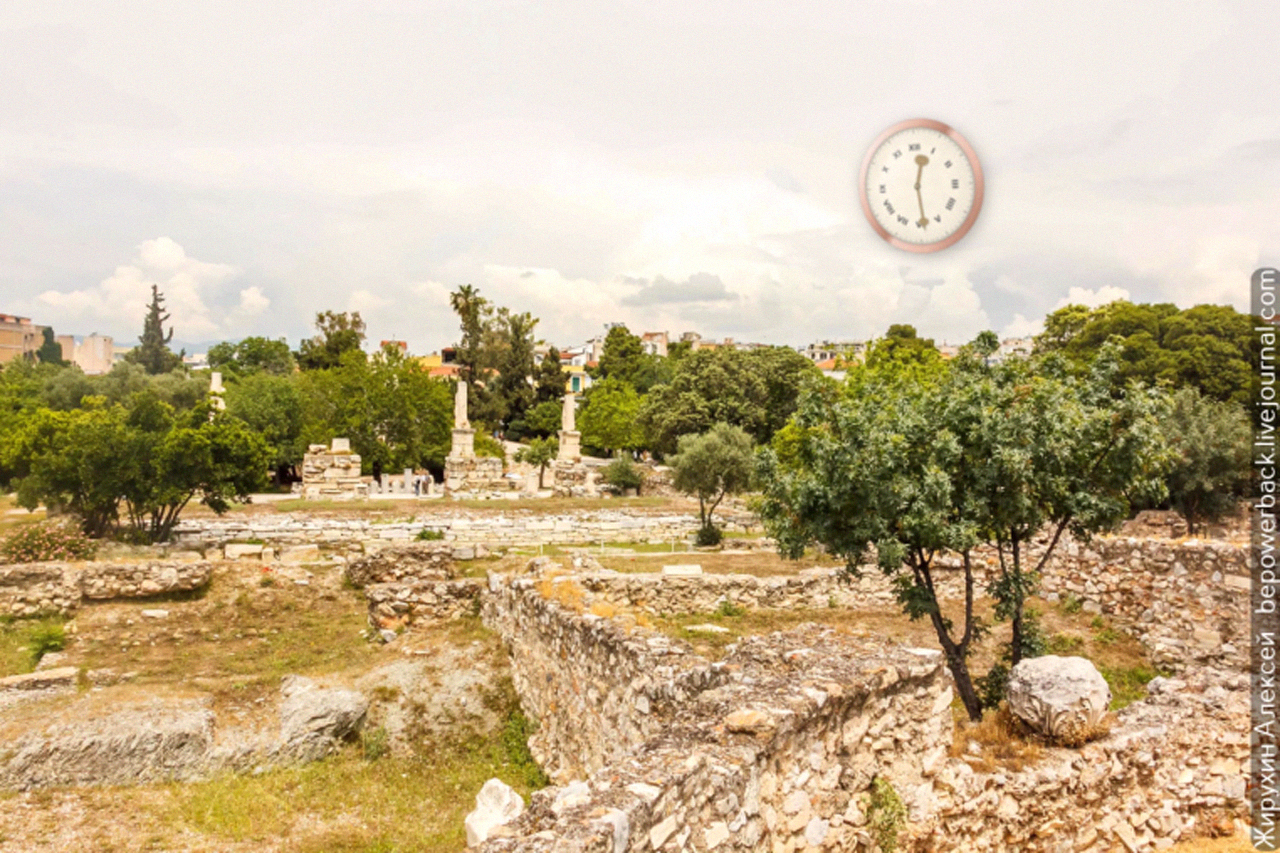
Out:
12,29
